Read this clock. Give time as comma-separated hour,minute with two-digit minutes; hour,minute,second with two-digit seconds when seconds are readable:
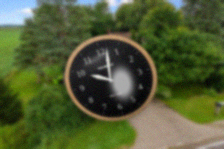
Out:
10,02
